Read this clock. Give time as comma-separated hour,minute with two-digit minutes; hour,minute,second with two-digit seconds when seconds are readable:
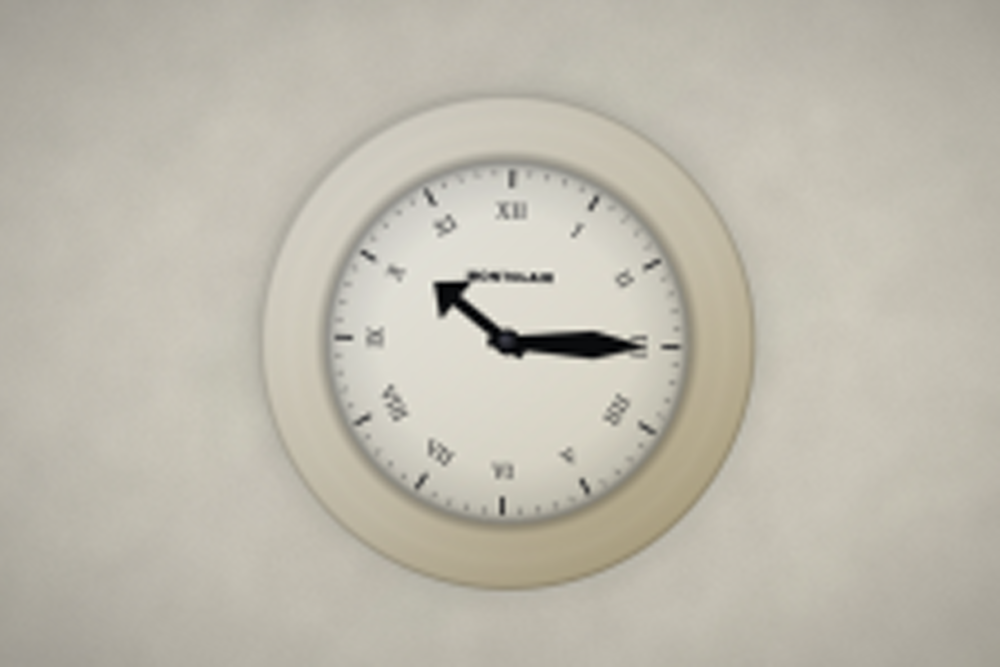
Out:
10,15
